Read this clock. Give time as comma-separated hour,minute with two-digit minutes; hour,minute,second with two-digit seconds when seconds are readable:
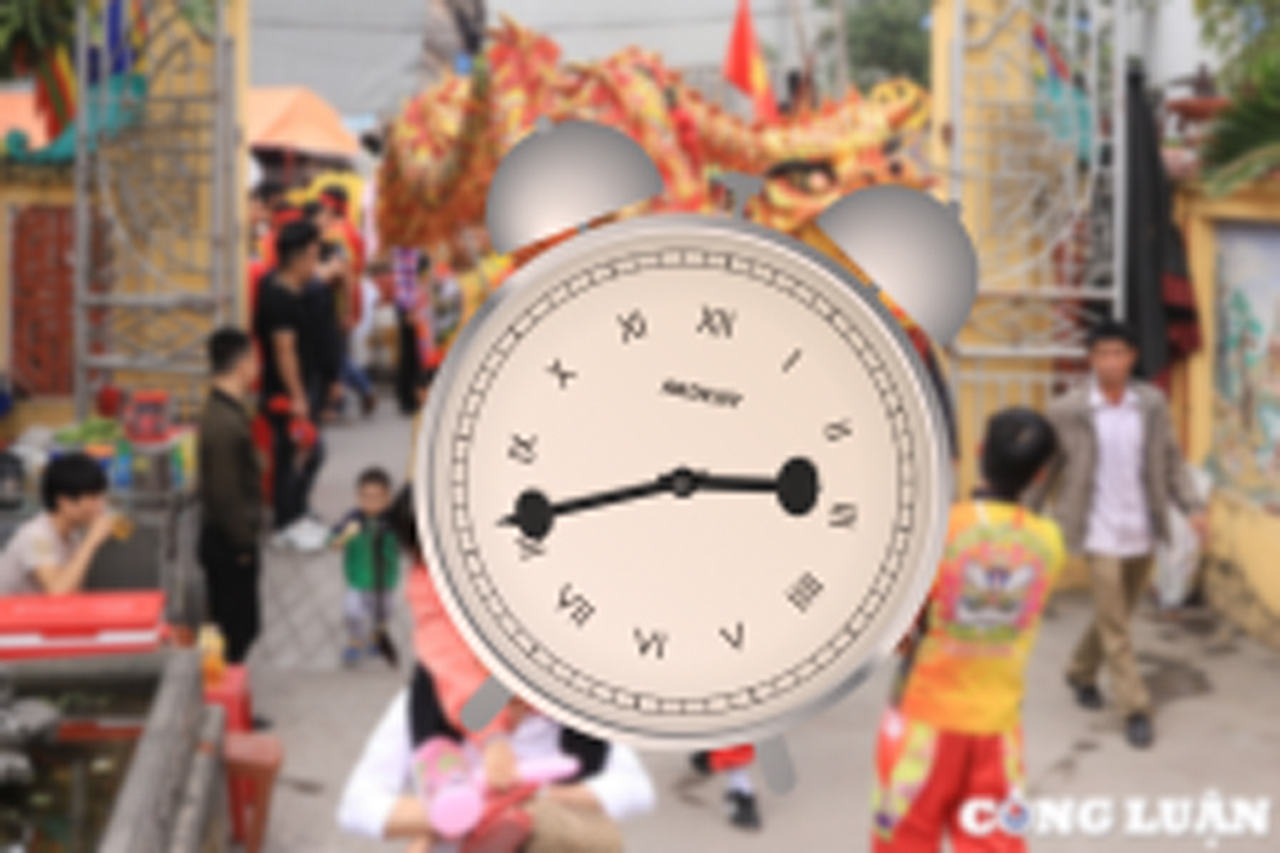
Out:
2,41
